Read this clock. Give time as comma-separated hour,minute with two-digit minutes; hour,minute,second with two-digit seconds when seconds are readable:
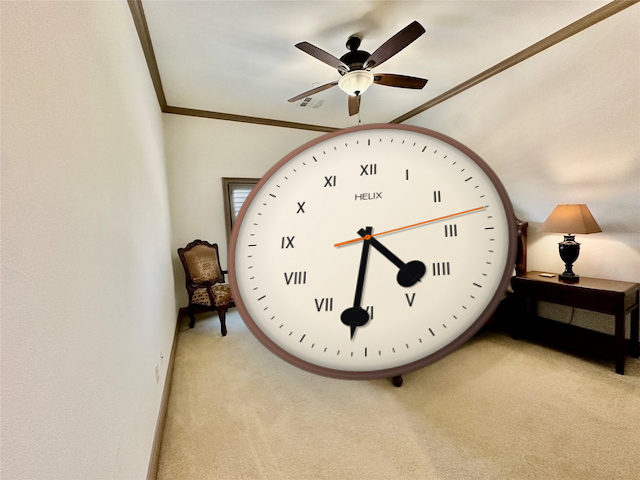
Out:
4,31,13
